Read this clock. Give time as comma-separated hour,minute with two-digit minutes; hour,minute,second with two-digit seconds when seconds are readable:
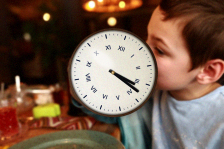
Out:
3,18
